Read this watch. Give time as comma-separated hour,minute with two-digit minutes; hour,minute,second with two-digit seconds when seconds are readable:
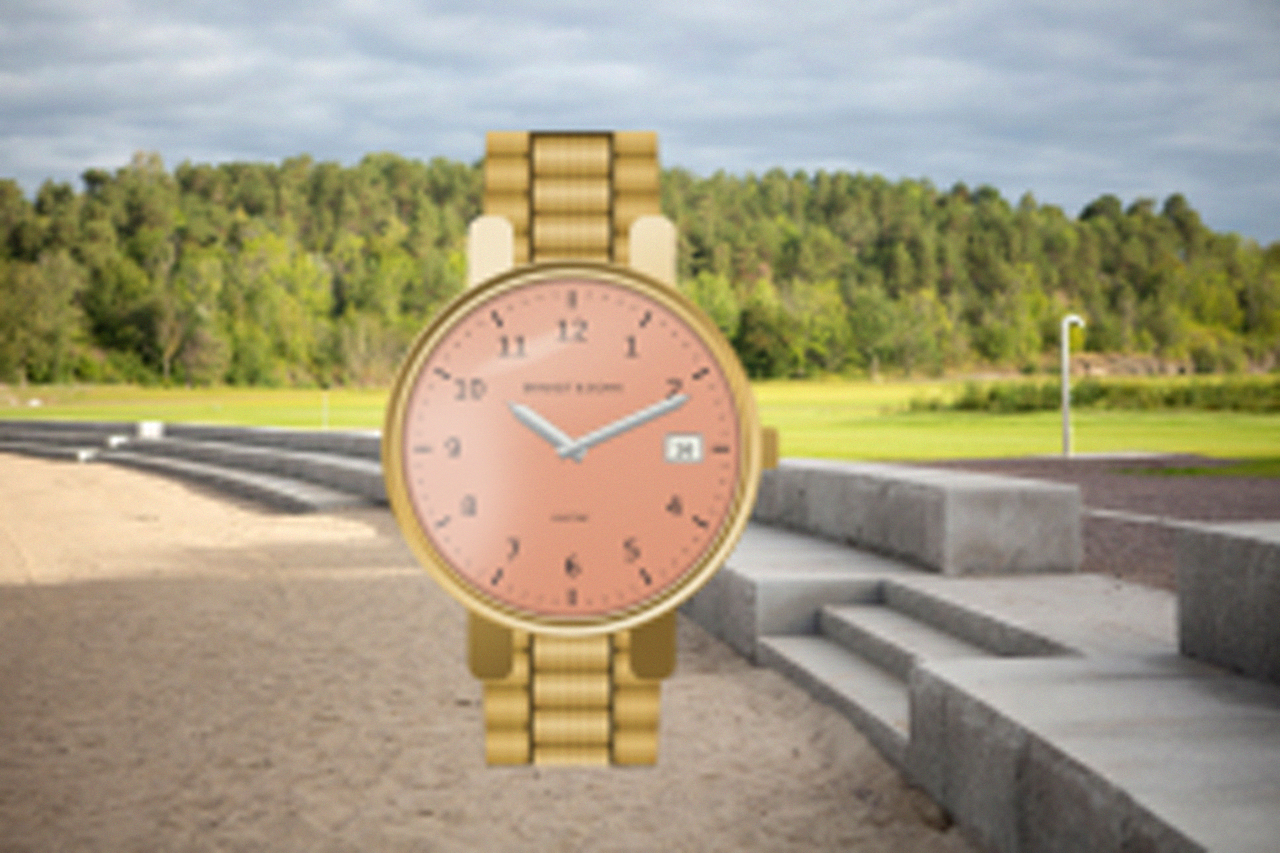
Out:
10,11
